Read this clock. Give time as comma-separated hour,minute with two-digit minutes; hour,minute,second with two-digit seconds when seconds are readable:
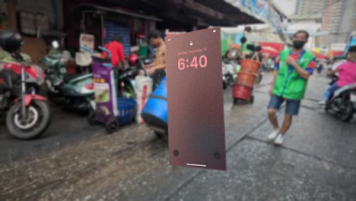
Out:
6,40
